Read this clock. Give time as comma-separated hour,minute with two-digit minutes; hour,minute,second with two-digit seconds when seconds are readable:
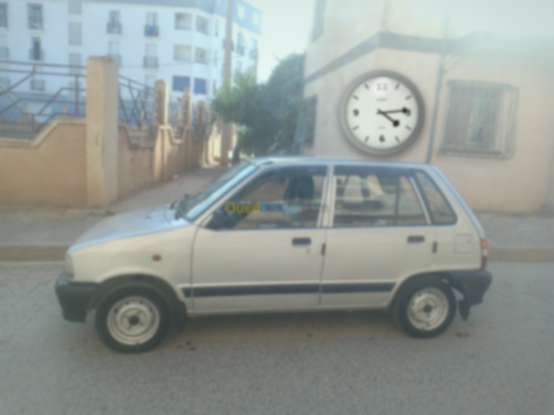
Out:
4,14
